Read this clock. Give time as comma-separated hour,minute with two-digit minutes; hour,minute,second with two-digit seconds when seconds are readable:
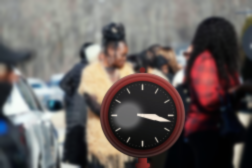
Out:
3,17
